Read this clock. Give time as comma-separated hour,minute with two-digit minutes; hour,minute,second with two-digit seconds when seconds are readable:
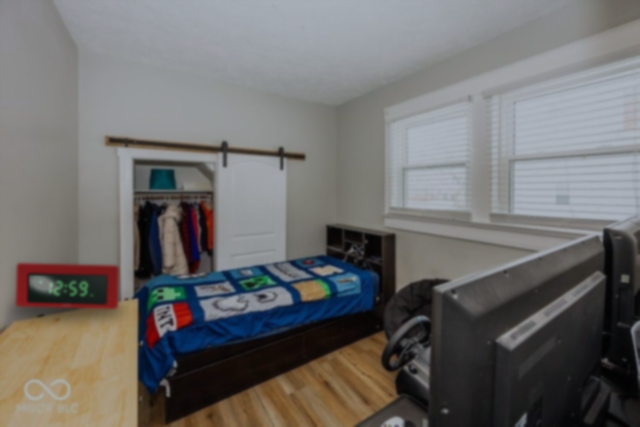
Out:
12,59
